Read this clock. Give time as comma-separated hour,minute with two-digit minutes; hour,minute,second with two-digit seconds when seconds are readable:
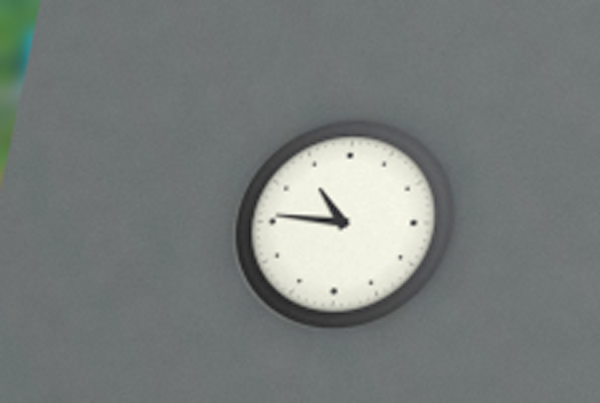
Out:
10,46
